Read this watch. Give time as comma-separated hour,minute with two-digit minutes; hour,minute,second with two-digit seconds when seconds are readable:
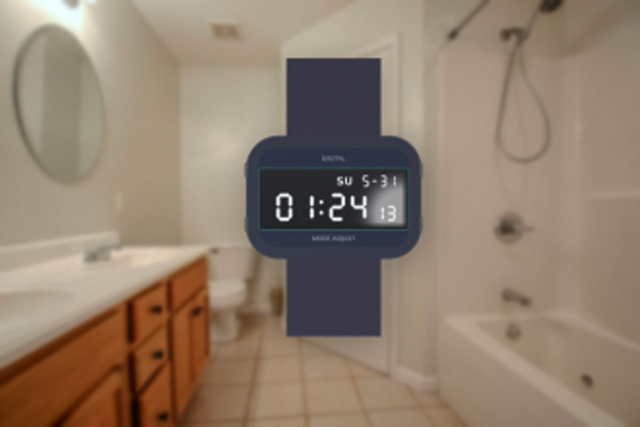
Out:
1,24,13
